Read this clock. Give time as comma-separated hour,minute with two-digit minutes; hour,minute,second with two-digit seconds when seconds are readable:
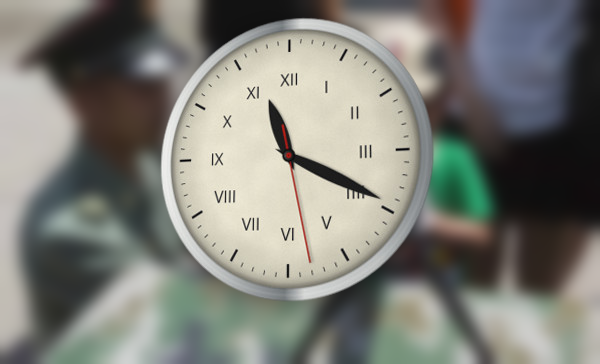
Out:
11,19,28
